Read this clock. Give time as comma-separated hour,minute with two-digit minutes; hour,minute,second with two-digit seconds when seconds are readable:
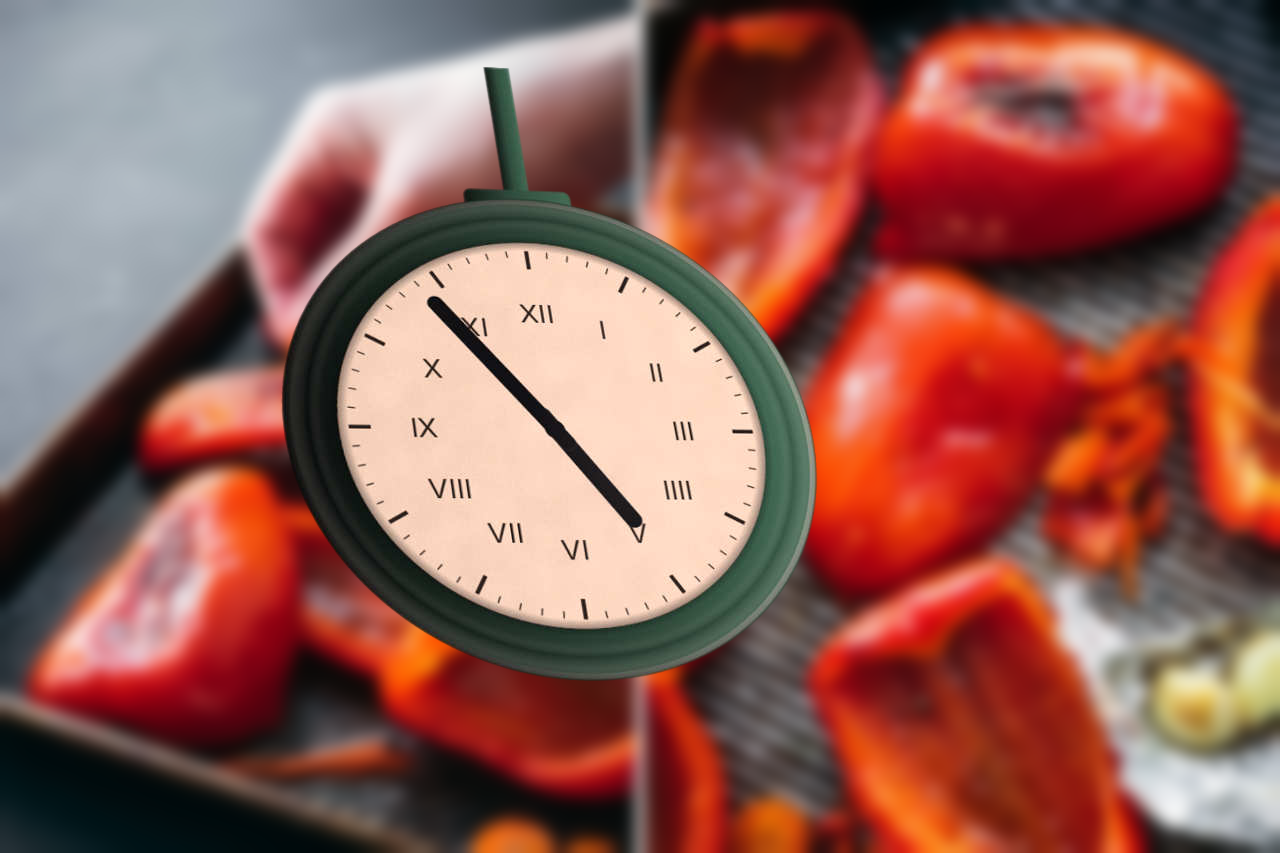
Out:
4,54
